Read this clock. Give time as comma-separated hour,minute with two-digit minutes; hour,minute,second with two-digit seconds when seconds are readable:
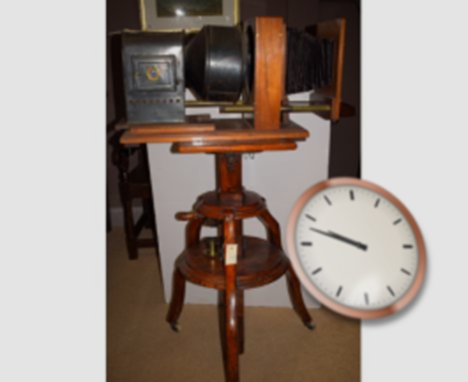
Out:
9,48
